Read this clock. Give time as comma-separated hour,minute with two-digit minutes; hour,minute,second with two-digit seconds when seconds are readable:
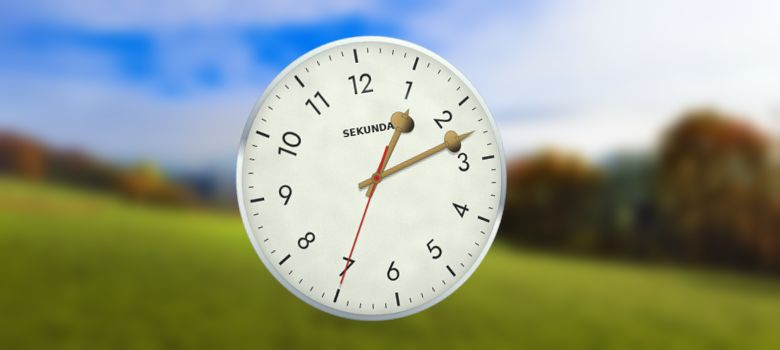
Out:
1,12,35
